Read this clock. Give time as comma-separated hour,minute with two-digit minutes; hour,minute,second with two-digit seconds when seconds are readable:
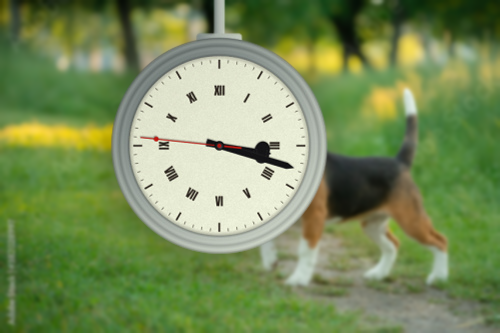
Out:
3,17,46
